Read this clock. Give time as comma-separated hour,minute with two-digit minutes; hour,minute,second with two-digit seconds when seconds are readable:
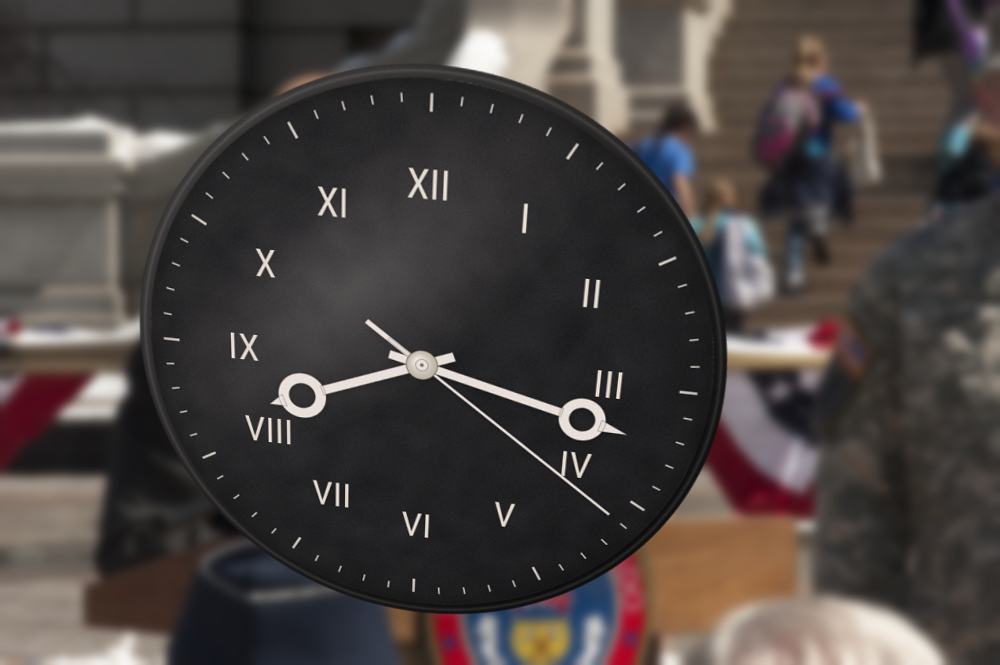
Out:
8,17,21
